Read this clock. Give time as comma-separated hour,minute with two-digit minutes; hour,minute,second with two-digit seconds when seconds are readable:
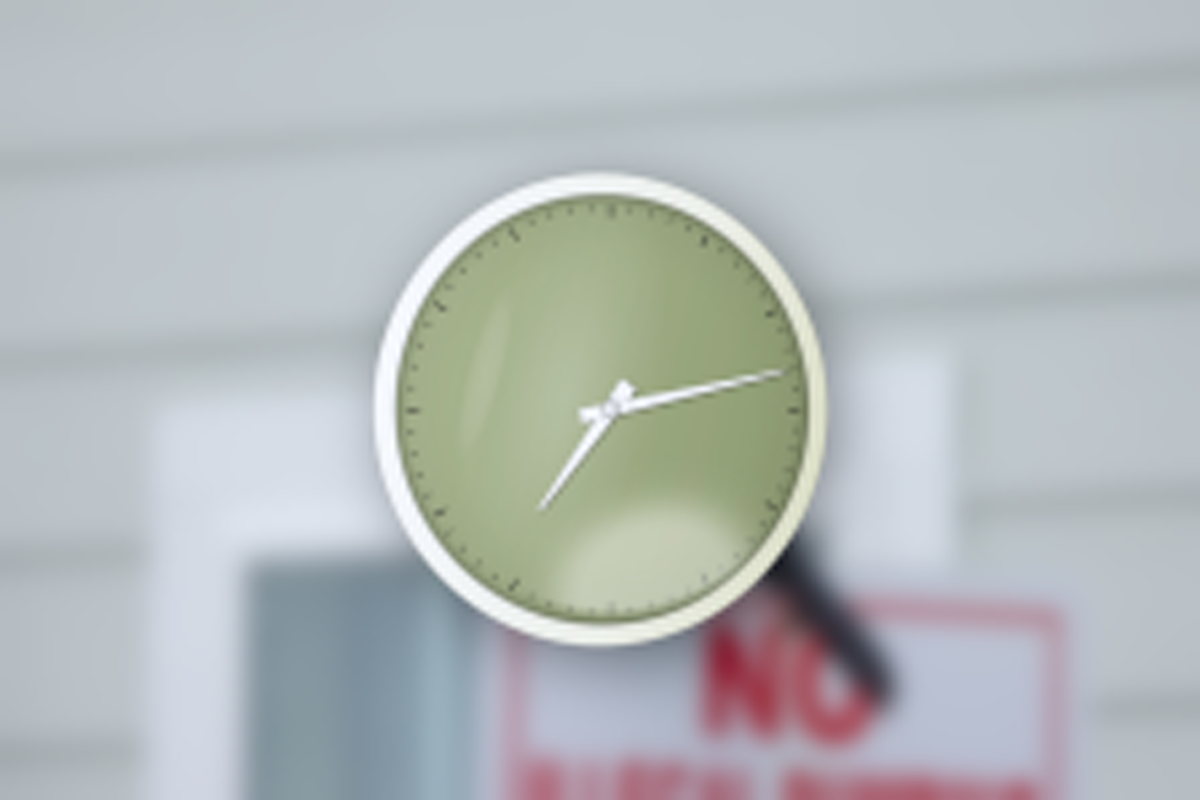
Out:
7,13
